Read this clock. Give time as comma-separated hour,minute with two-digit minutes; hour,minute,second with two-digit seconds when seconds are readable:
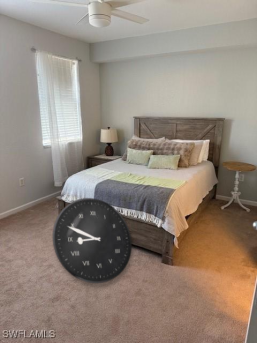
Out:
8,49
